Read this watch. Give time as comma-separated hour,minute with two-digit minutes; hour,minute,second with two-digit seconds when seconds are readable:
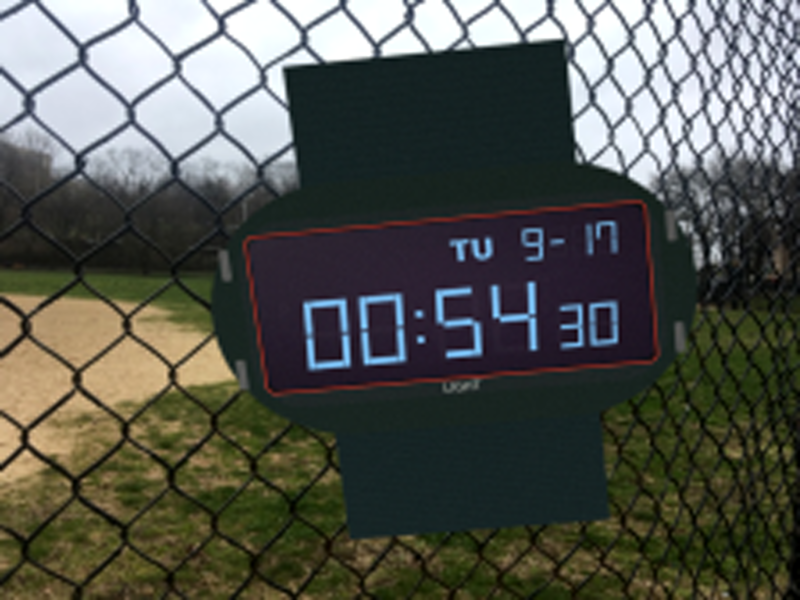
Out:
0,54,30
